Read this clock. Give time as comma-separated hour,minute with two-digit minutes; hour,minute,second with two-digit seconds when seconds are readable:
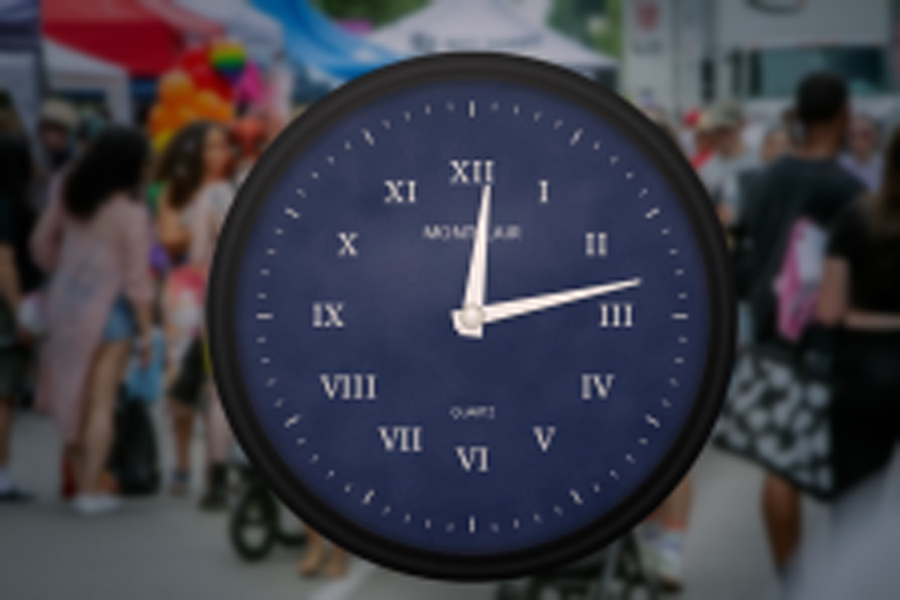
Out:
12,13
